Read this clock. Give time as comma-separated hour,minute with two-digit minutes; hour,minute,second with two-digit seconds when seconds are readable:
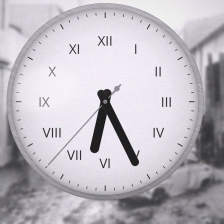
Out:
6,25,37
